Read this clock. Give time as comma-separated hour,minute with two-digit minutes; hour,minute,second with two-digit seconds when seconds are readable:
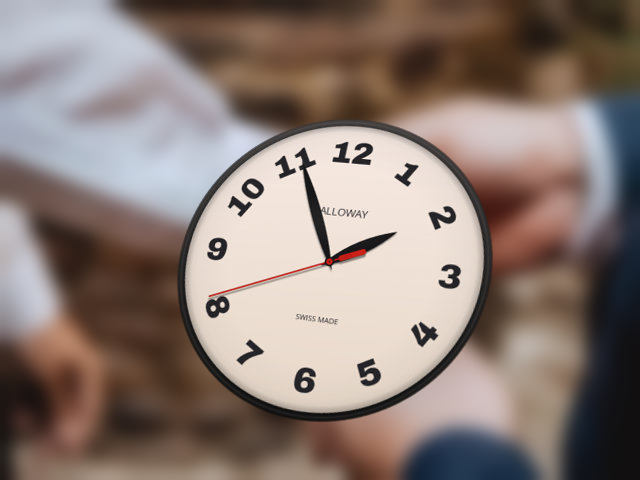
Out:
1,55,41
